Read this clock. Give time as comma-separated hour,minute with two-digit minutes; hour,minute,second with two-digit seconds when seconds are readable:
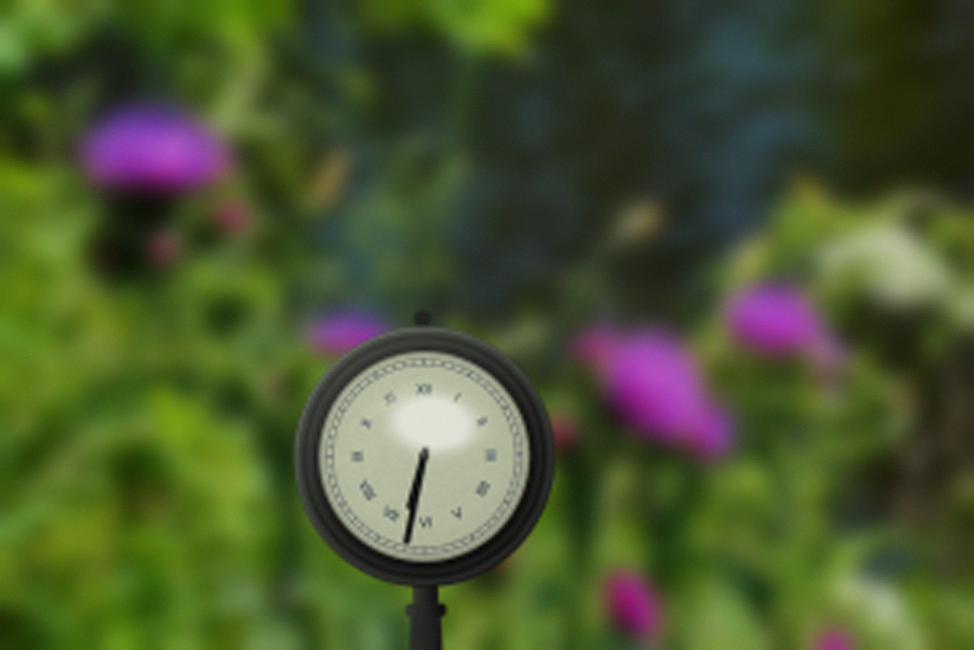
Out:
6,32
